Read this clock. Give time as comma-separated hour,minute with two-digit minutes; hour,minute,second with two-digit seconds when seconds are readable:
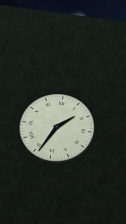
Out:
1,34
